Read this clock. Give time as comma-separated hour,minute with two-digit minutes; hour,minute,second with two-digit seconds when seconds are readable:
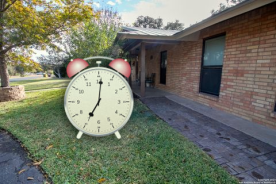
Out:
7,01
